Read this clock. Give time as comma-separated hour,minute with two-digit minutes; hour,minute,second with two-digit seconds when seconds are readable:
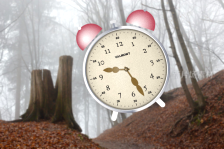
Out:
9,27
